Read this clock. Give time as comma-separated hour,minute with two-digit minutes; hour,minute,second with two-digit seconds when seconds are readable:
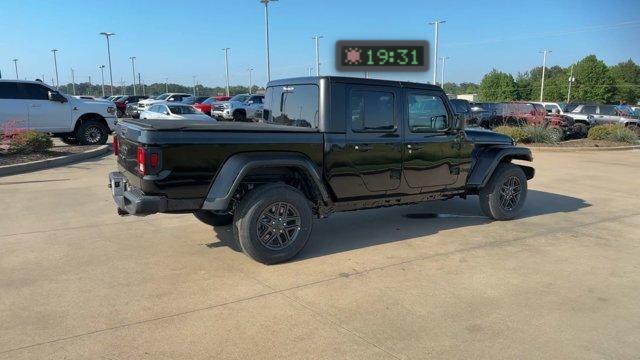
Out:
19,31
